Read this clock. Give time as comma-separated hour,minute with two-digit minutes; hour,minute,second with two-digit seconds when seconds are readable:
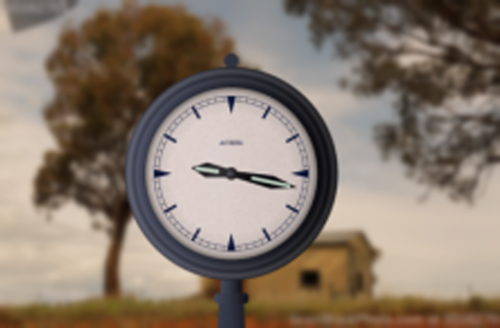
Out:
9,17
